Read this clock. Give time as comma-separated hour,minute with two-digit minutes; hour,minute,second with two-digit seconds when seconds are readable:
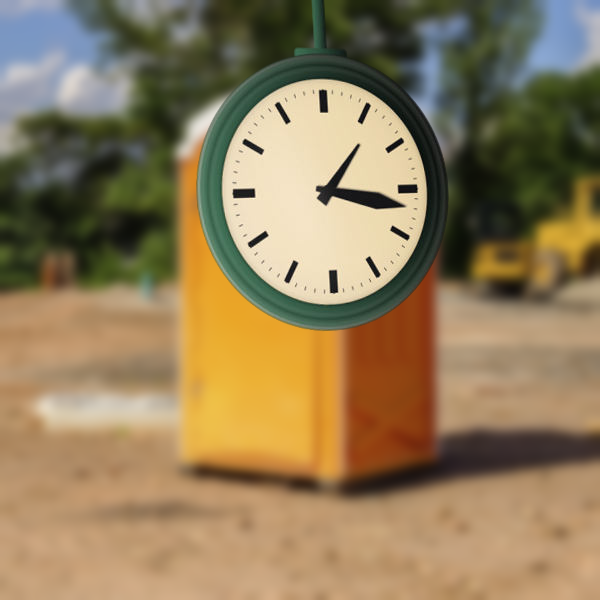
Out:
1,17
